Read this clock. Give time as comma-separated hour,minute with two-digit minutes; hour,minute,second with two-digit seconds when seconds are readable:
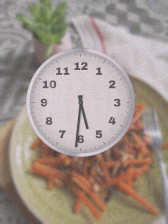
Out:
5,31
